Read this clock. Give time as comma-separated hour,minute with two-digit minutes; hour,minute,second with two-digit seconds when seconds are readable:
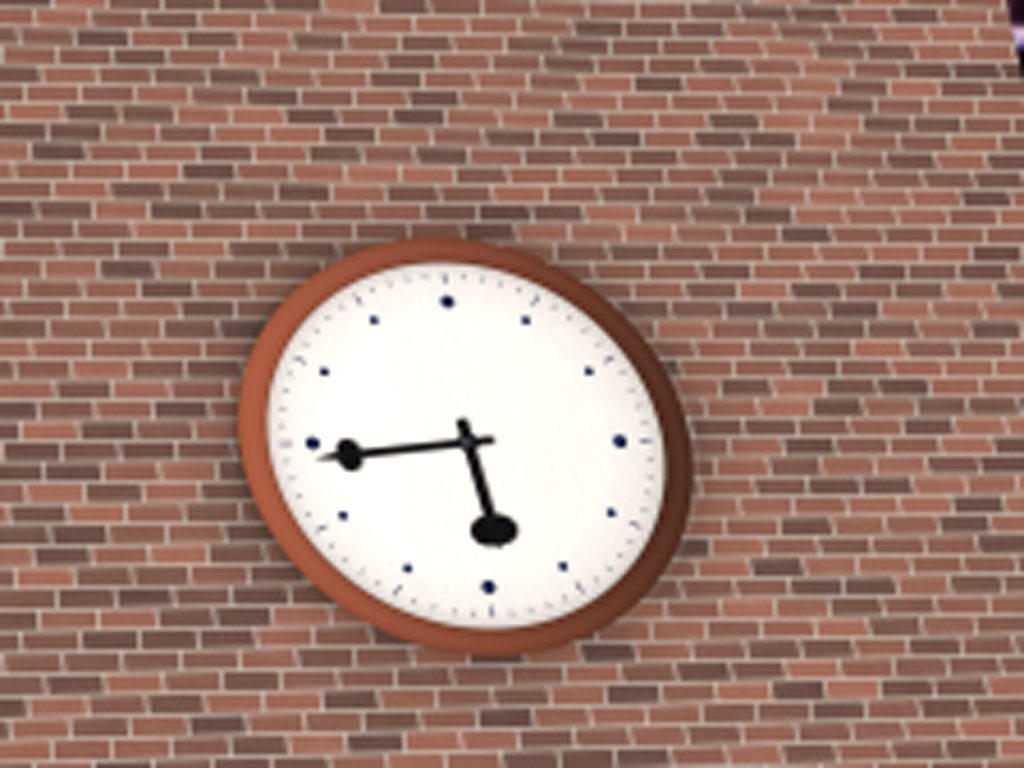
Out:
5,44
